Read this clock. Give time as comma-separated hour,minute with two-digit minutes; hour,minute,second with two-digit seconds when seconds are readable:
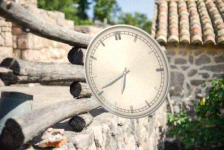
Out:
6,41
